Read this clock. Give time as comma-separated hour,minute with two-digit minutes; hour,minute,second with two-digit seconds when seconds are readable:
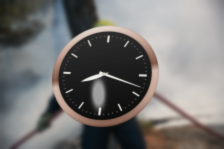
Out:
8,18
